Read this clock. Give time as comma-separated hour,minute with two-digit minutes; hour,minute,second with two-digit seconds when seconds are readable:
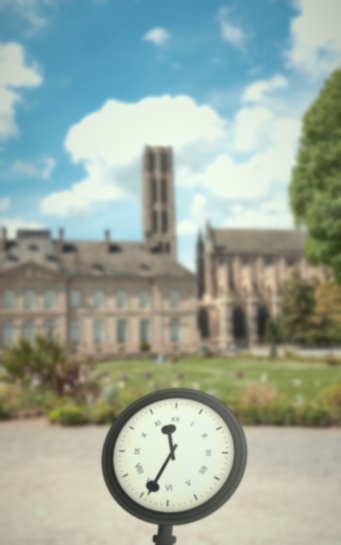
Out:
11,34
